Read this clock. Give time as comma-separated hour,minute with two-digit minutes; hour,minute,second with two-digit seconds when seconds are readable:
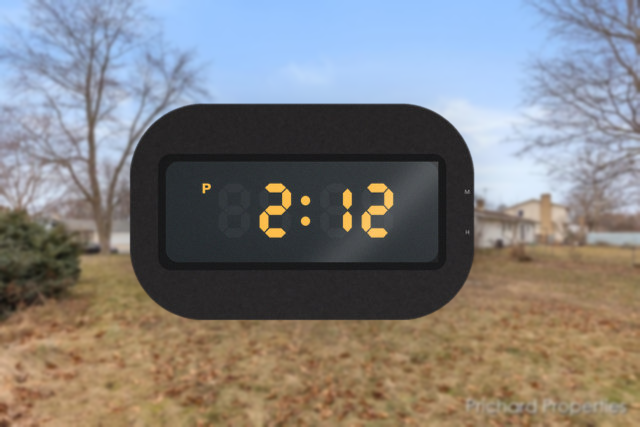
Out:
2,12
